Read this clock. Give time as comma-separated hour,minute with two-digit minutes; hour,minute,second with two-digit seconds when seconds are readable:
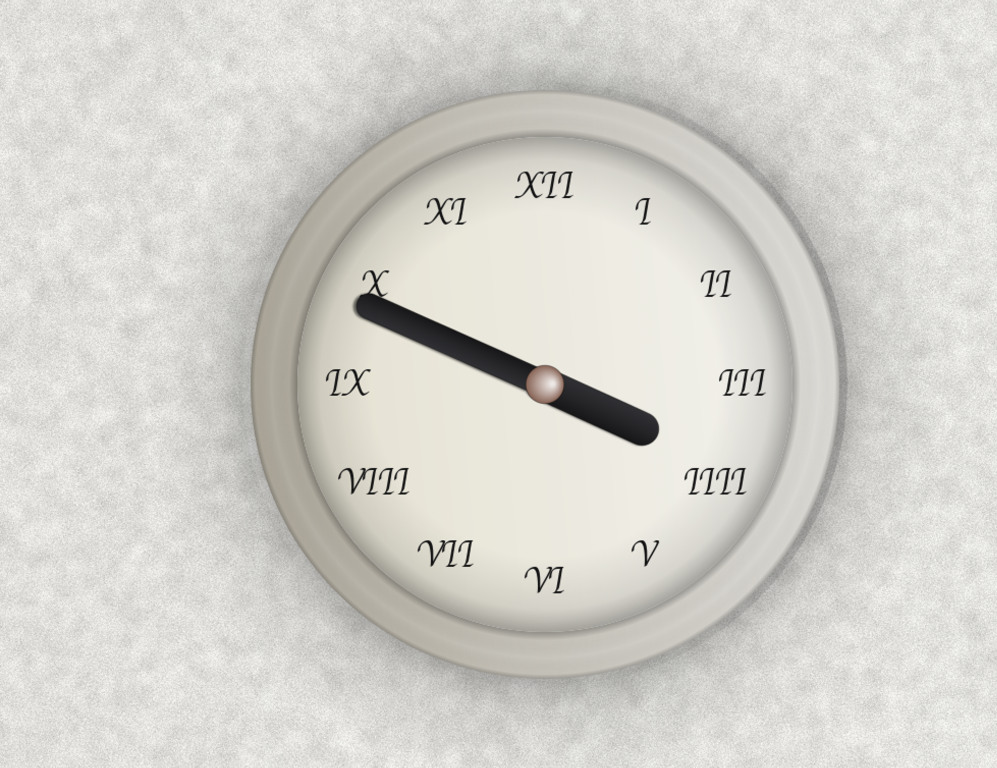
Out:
3,49
